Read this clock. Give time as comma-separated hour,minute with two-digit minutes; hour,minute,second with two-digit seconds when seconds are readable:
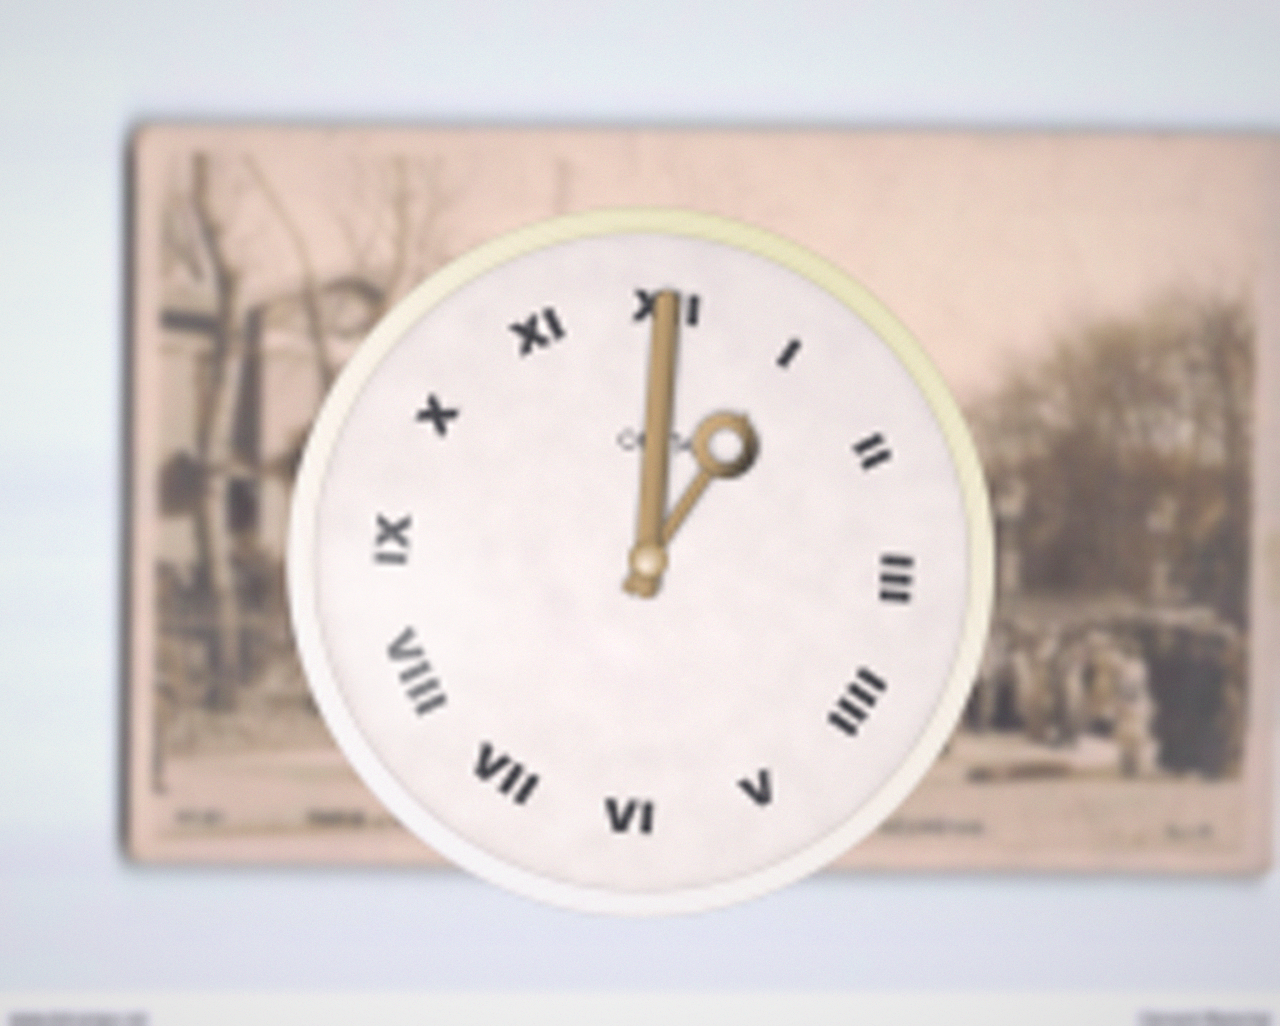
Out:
1,00
